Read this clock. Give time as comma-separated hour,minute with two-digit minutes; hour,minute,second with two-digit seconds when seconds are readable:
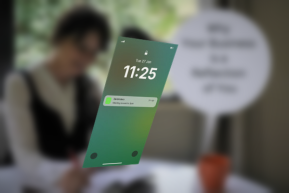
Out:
11,25
